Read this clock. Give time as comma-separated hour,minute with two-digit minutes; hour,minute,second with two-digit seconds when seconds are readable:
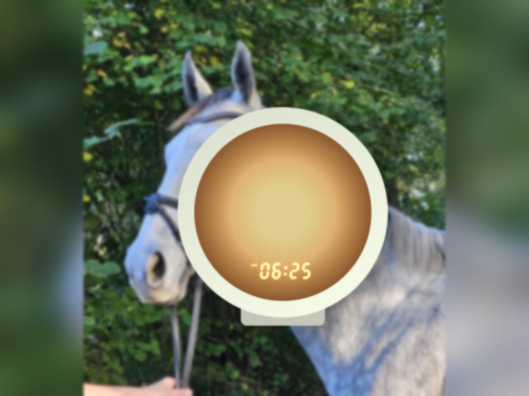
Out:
6,25
